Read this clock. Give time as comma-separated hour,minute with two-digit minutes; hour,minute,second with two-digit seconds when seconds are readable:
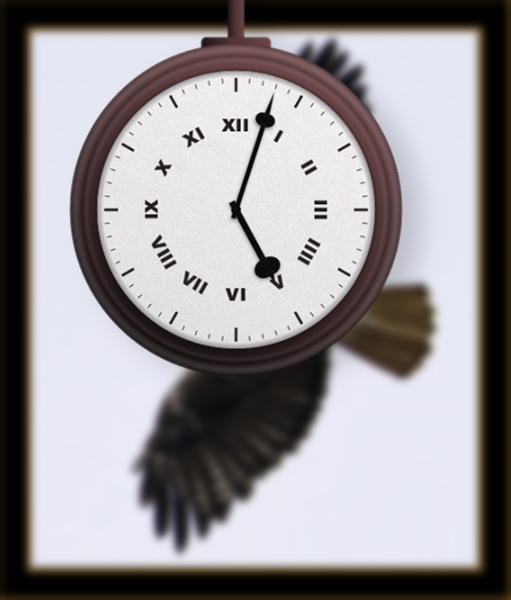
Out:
5,03
